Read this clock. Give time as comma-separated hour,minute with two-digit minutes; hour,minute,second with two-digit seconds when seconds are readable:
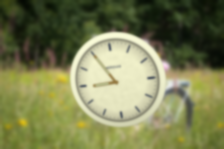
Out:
8,55
